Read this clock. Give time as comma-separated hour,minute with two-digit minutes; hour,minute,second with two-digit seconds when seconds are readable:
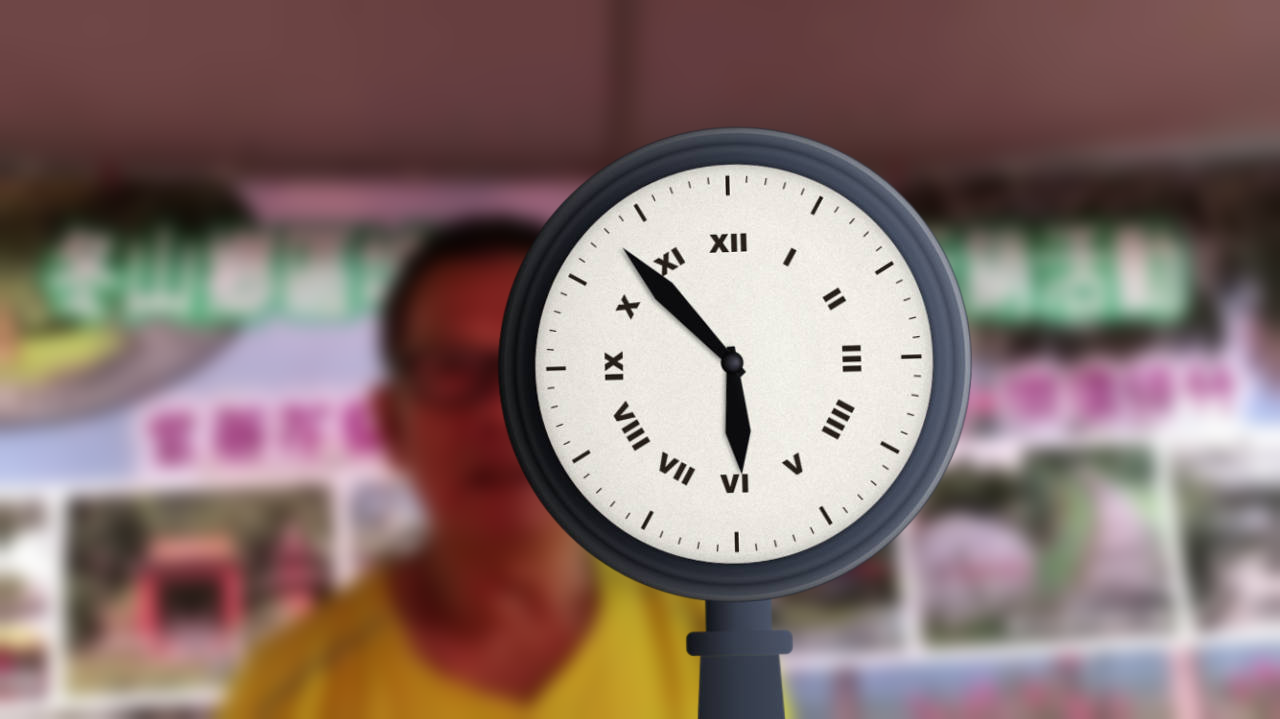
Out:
5,53
